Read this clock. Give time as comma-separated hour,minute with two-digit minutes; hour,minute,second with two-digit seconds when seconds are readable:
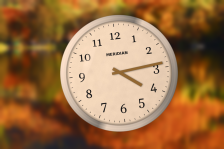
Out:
4,14
